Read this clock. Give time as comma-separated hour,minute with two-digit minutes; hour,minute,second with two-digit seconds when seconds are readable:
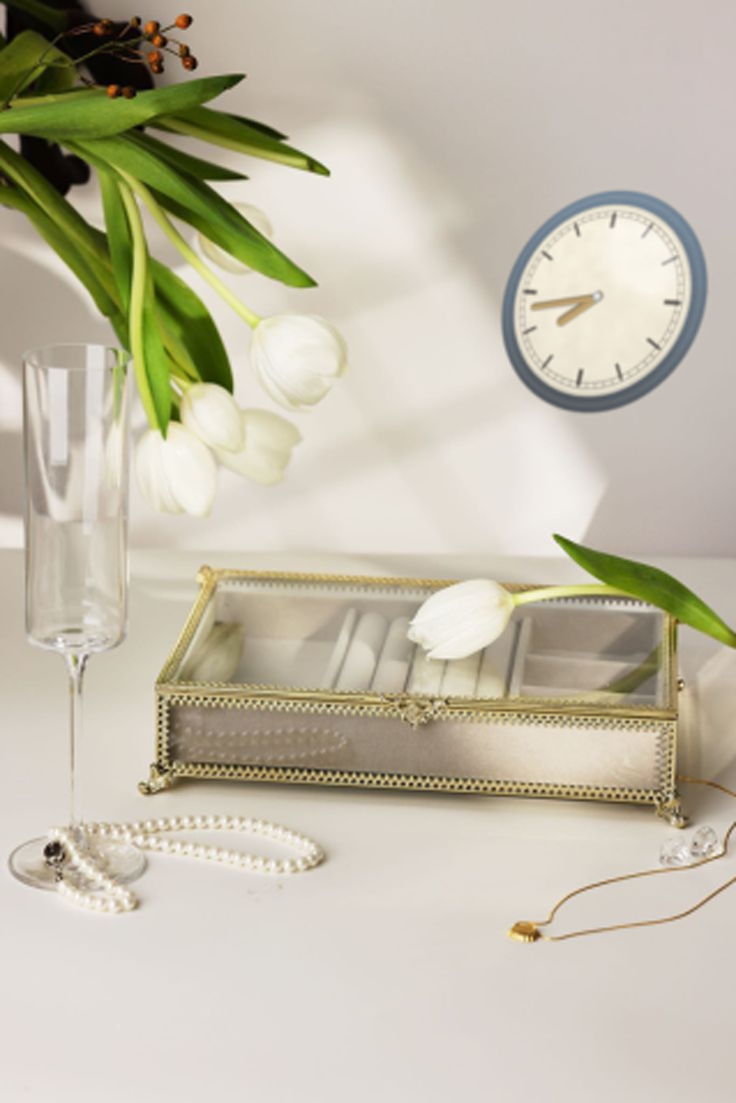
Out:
7,43
